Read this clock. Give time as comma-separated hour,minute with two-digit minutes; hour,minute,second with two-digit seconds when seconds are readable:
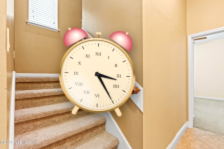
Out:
3,25
